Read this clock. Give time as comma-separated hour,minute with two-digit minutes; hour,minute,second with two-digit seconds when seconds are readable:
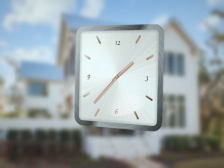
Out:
1,37
